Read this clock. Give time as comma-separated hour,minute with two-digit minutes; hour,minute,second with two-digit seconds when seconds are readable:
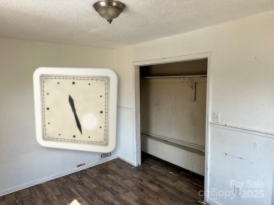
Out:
11,27
